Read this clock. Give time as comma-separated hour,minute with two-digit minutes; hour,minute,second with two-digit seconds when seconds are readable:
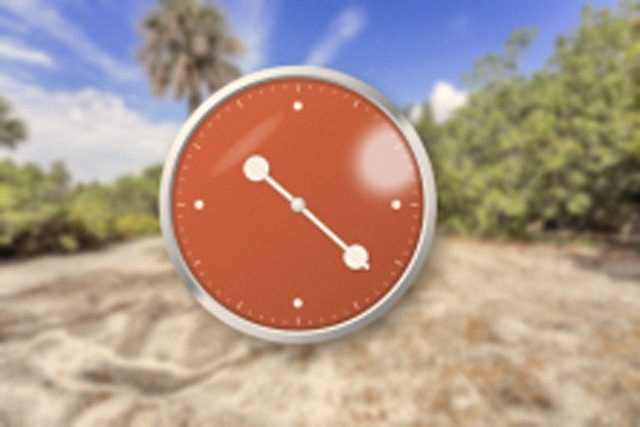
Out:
10,22
